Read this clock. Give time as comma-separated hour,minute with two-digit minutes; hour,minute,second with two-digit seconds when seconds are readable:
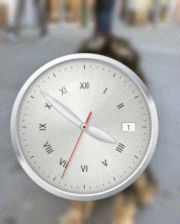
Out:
3,51,34
